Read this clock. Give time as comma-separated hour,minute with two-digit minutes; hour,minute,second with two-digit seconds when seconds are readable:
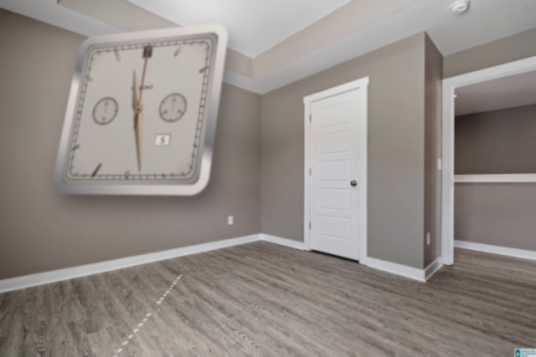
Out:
11,28
